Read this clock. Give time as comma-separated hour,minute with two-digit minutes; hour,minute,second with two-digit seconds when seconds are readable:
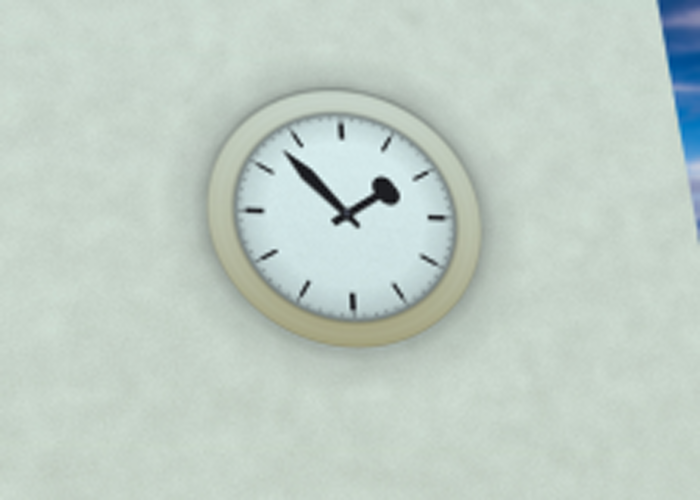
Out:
1,53
